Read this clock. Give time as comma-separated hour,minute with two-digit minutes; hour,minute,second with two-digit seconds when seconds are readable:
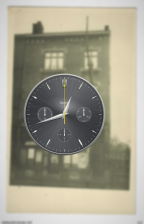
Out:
12,42
